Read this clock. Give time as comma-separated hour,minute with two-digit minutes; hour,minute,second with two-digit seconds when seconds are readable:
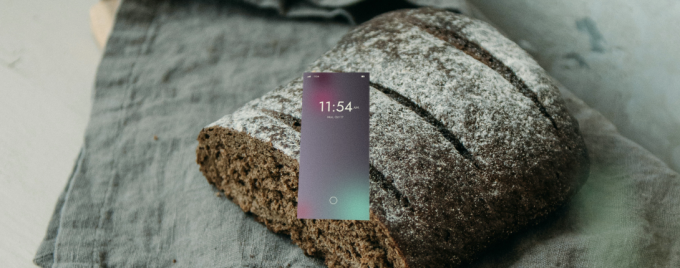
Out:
11,54
